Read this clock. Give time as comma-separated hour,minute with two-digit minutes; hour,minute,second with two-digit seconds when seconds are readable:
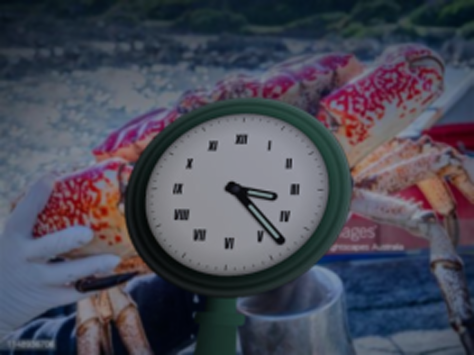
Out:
3,23
